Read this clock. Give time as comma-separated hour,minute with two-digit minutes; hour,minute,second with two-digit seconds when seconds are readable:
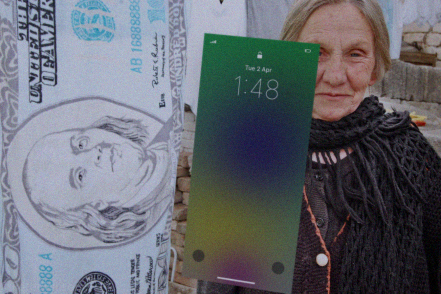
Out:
1,48
